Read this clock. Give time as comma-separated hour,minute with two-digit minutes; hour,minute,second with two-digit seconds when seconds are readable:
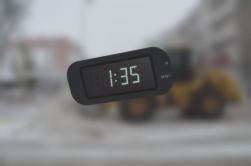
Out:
1,35
